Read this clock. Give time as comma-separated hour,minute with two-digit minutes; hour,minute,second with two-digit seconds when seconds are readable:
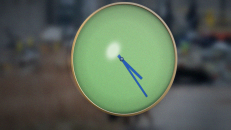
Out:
4,24
